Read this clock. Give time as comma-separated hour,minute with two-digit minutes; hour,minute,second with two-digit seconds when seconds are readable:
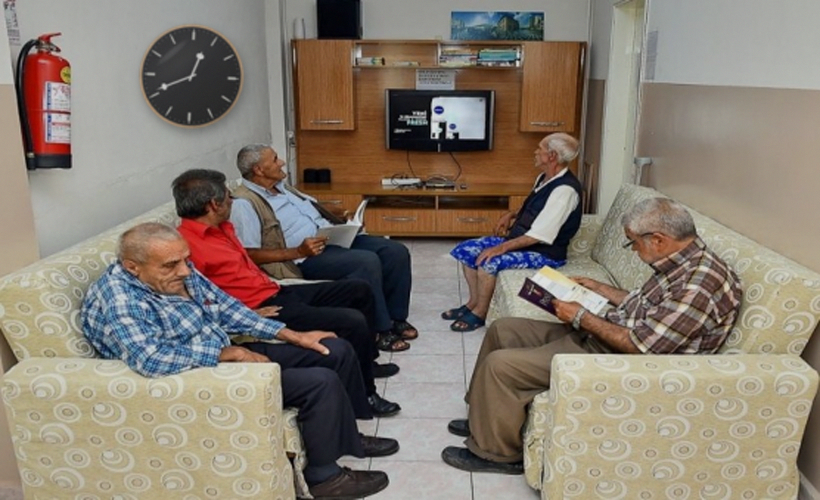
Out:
12,41
